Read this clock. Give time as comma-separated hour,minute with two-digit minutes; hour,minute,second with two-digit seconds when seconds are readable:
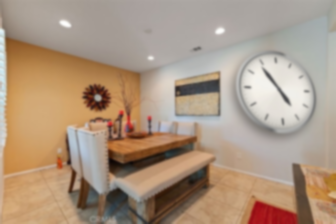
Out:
4,54
